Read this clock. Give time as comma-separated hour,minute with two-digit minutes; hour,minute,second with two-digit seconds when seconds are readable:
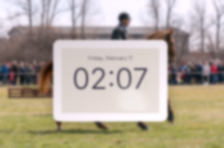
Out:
2,07
